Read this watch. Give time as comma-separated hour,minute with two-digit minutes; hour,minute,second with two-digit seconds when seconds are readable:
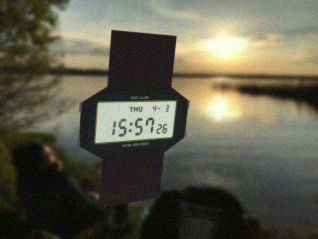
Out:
15,57,26
